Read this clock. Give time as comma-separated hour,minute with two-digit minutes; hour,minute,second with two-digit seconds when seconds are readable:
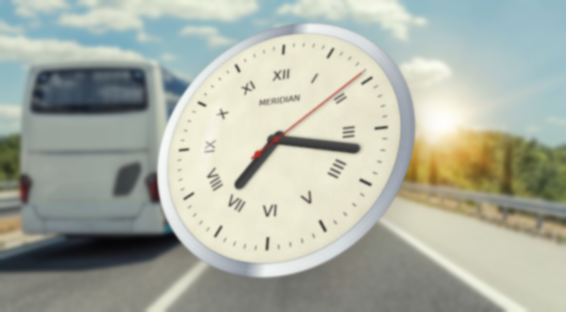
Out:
7,17,09
